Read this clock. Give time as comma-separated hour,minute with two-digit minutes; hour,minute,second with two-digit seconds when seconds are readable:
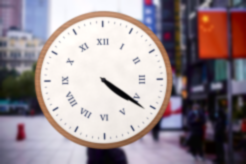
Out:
4,21
